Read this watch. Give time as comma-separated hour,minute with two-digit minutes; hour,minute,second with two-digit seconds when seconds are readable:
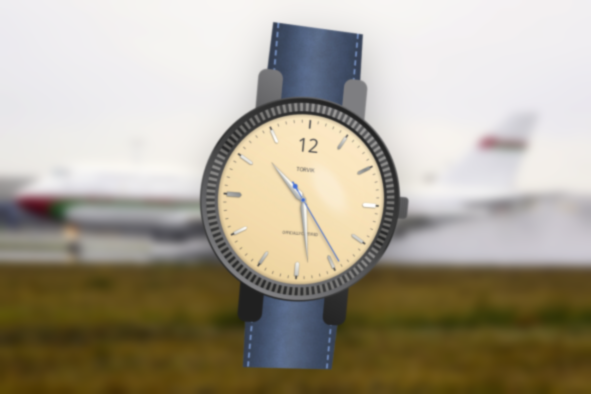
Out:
10,28,24
